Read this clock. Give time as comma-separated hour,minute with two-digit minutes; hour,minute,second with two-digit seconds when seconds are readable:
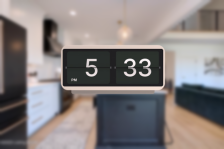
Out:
5,33
